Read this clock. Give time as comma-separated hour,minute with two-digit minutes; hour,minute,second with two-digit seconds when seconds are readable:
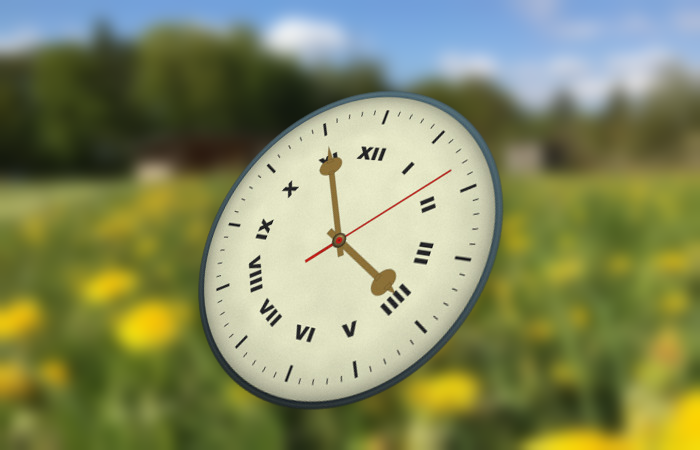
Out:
3,55,08
